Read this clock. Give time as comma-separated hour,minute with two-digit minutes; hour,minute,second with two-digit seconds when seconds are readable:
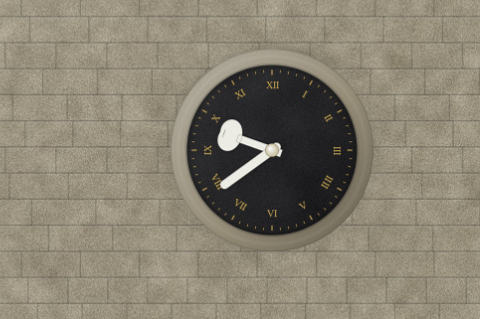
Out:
9,39
